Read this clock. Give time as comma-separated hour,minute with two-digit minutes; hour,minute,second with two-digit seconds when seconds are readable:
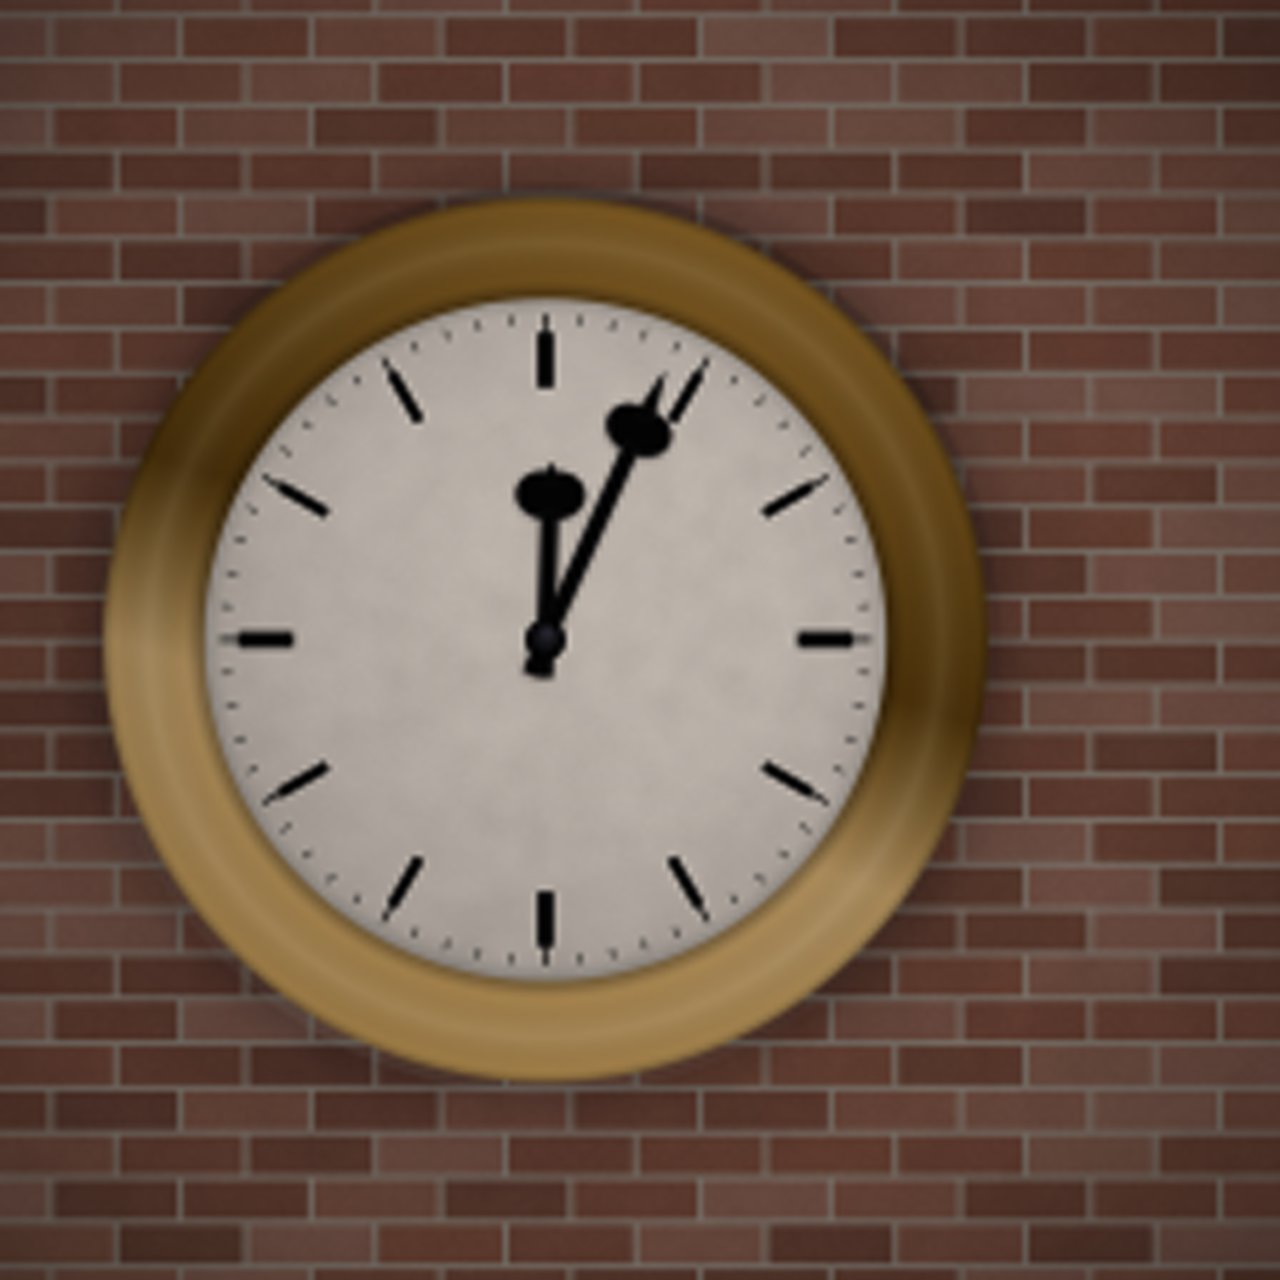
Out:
12,04
